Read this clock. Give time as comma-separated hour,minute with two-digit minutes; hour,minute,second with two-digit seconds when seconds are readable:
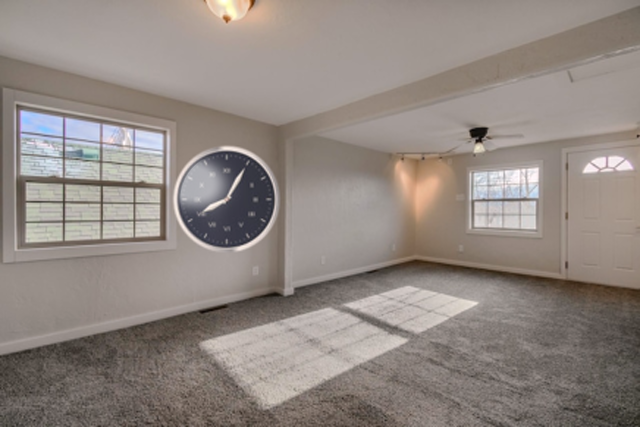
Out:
8,05
